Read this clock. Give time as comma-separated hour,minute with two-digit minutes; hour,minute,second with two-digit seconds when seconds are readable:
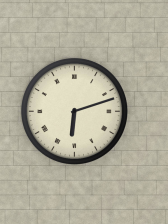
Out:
6,12
